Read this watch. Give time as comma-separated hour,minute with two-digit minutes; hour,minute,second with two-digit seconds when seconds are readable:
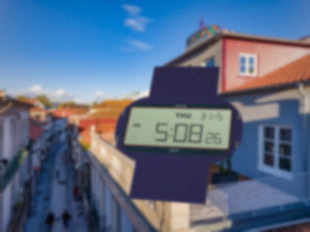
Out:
5,08
